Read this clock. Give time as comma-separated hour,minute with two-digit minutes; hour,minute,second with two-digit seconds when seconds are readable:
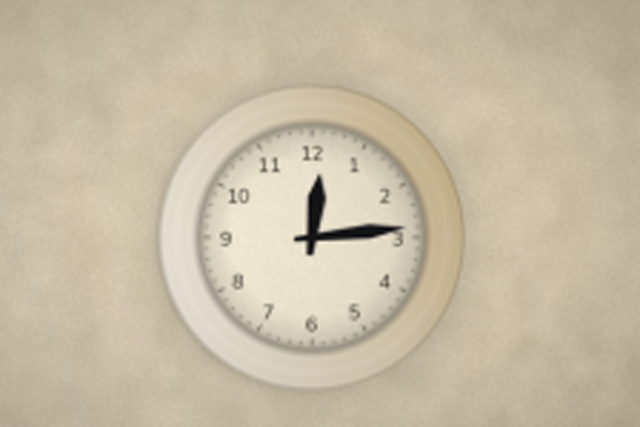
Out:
12,14
